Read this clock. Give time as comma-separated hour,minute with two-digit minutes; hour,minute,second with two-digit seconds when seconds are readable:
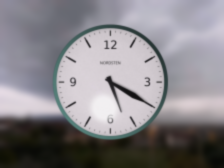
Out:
5,20
